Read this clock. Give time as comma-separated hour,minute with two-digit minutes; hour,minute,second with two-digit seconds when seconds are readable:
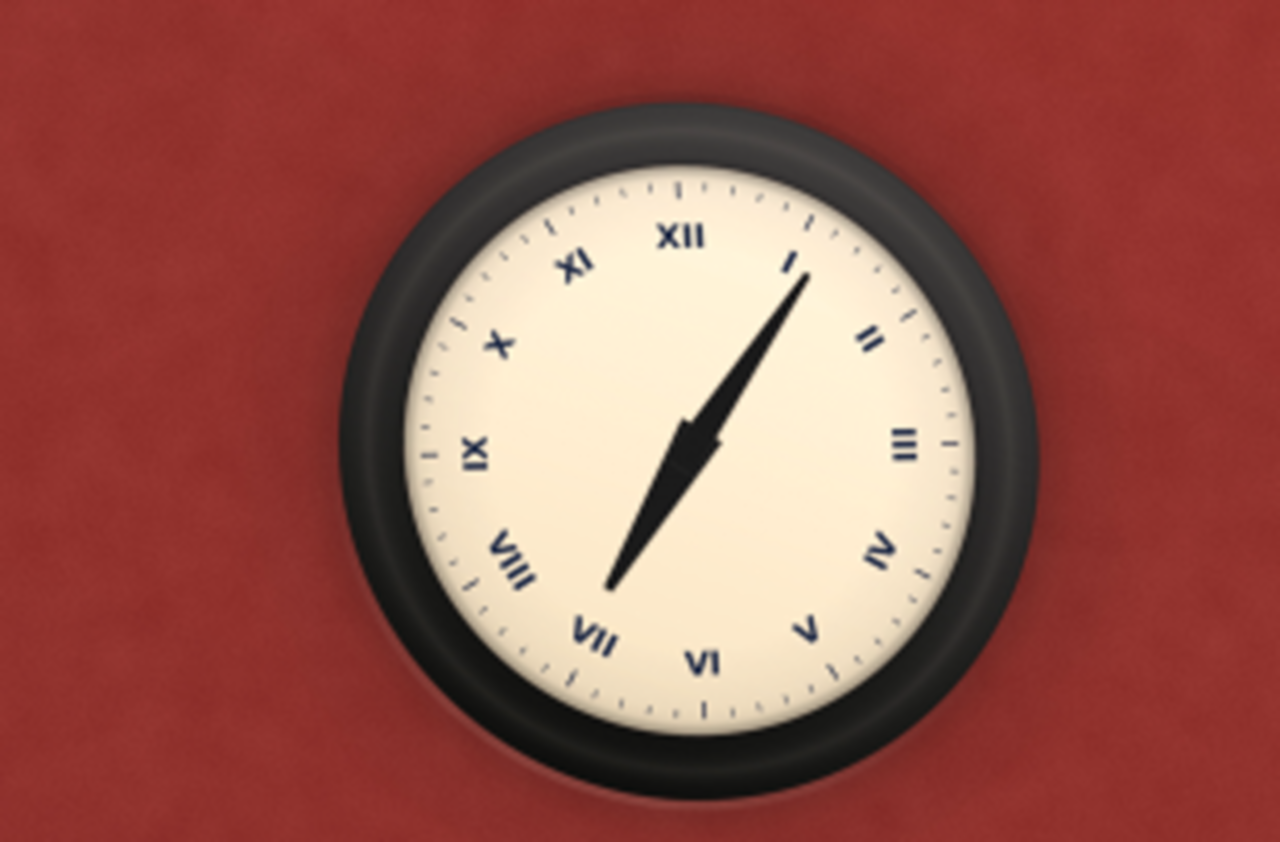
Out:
7,06
